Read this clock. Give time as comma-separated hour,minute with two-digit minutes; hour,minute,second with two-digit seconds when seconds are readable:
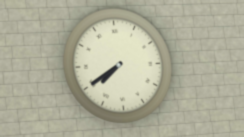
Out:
7,40
